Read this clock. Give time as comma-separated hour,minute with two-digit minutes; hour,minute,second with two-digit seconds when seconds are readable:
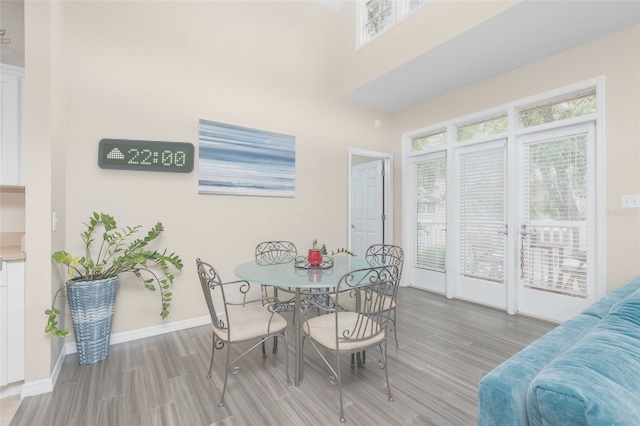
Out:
22,00
